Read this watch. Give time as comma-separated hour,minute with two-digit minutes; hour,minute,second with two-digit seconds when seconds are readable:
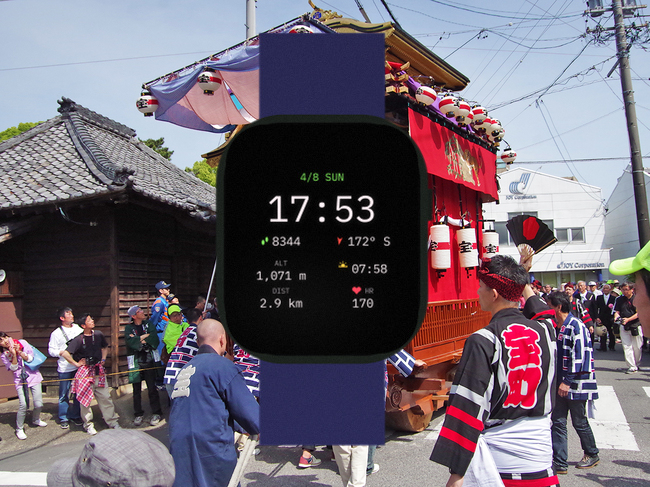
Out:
17,53
